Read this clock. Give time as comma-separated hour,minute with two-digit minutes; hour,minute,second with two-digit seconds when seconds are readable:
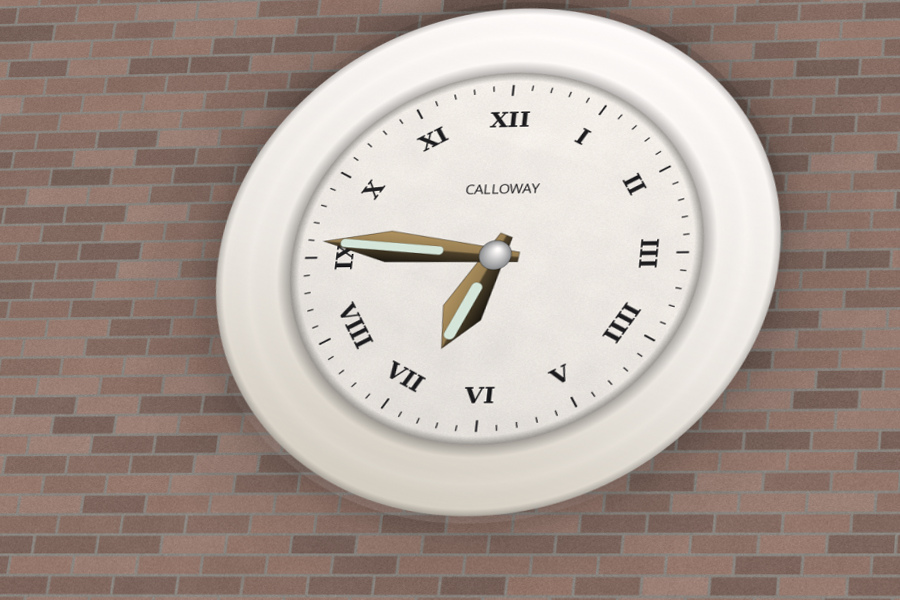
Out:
6,46
